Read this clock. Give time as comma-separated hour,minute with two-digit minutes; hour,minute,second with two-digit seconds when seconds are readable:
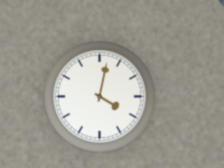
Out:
4,02
